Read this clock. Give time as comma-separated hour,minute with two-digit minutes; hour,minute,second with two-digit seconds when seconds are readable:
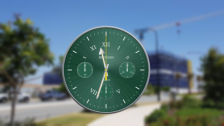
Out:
11,33
